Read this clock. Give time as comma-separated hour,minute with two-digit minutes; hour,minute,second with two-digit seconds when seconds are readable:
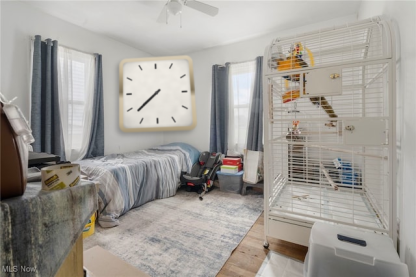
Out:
7,38
